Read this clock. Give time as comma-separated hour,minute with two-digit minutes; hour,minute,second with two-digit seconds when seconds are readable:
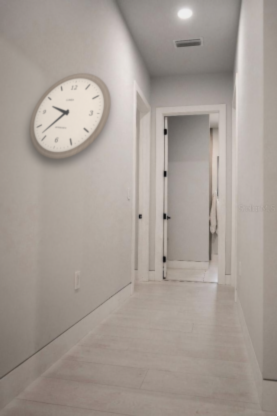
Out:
9,37
